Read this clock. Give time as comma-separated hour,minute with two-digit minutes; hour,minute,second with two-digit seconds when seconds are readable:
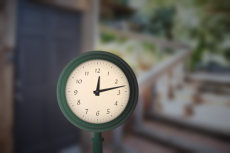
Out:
12,13
